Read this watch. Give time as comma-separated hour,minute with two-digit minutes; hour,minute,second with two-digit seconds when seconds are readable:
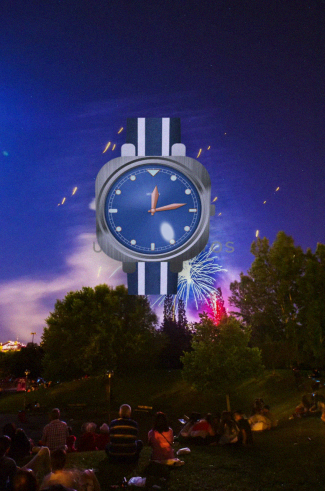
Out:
12,13
